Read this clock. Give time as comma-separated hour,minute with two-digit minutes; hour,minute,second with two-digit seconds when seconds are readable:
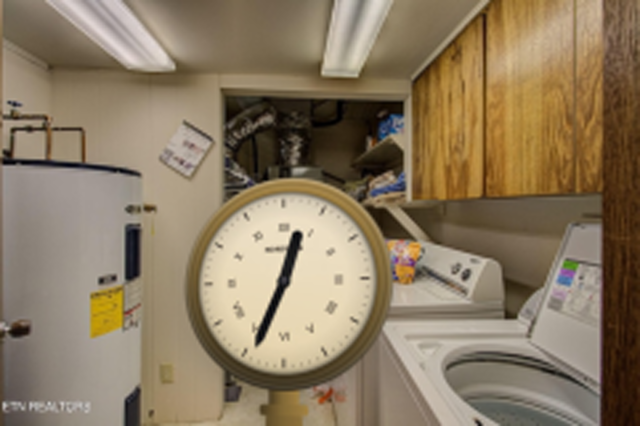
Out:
12,34
